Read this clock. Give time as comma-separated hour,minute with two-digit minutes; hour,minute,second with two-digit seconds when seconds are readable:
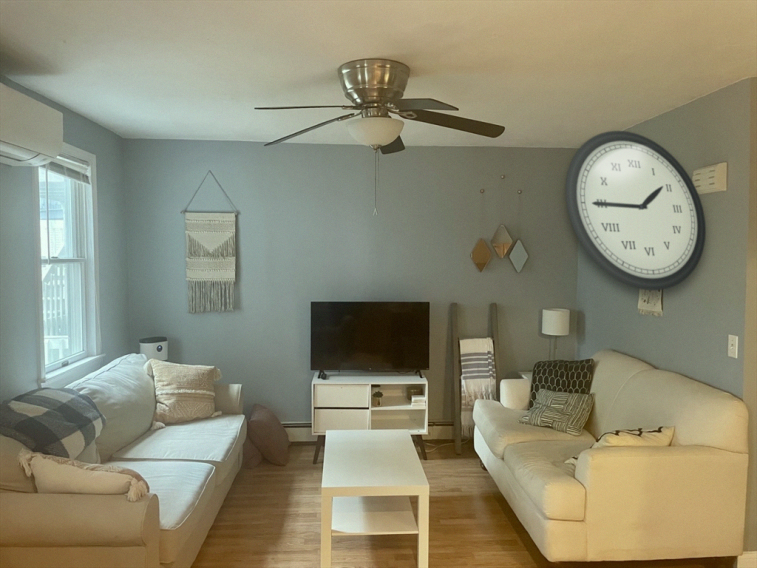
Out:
1,45
